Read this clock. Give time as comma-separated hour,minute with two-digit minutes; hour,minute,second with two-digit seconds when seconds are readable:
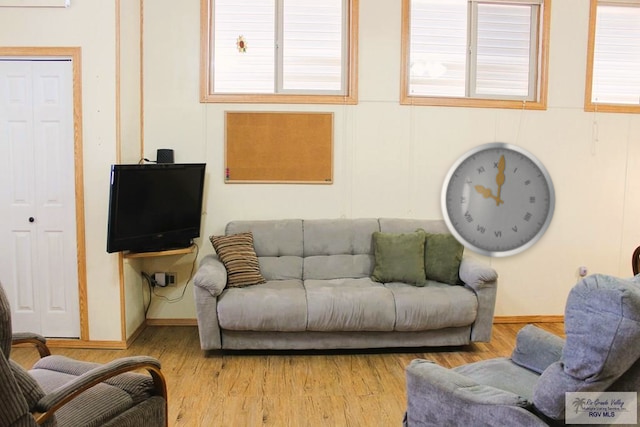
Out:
10,01
